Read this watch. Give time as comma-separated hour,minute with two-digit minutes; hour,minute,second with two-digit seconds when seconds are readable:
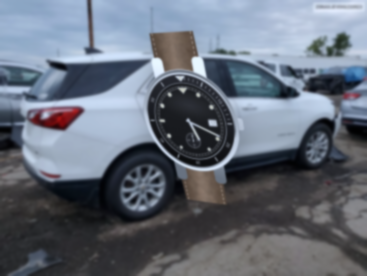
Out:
5,19
